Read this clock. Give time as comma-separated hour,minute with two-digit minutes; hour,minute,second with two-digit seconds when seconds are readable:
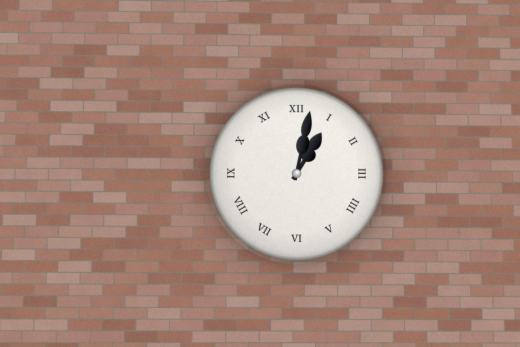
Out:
1,02
